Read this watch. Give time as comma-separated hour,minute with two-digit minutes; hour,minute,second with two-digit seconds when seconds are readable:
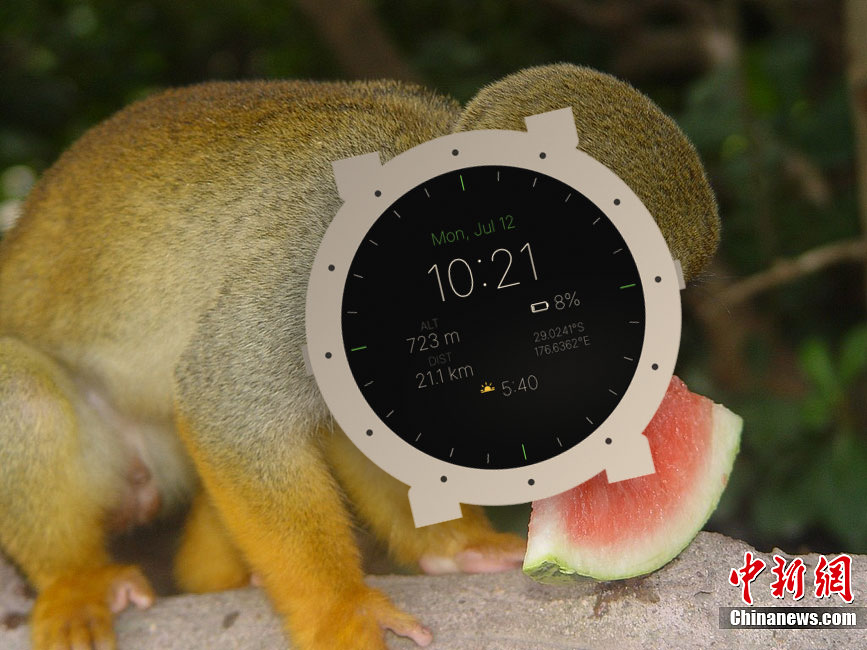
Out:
10,21
